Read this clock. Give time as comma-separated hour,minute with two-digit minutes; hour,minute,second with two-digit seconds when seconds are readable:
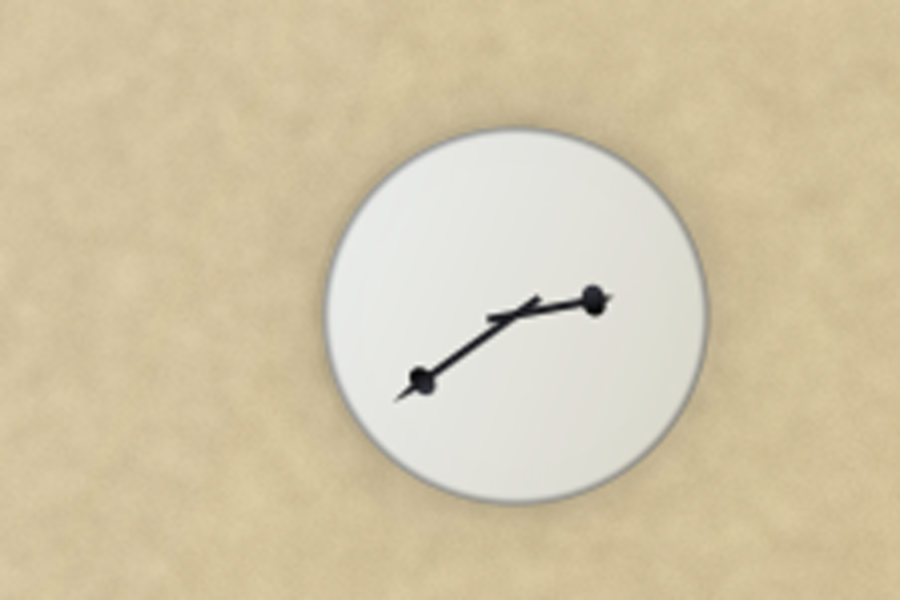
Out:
2,39
